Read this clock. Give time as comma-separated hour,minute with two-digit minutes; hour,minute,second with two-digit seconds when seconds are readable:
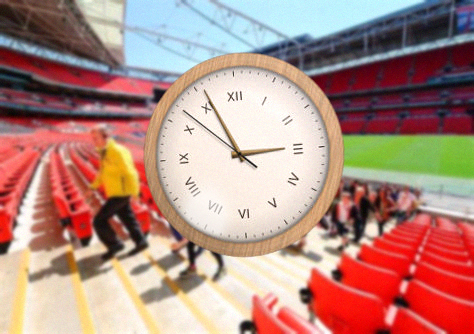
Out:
2,55,52
